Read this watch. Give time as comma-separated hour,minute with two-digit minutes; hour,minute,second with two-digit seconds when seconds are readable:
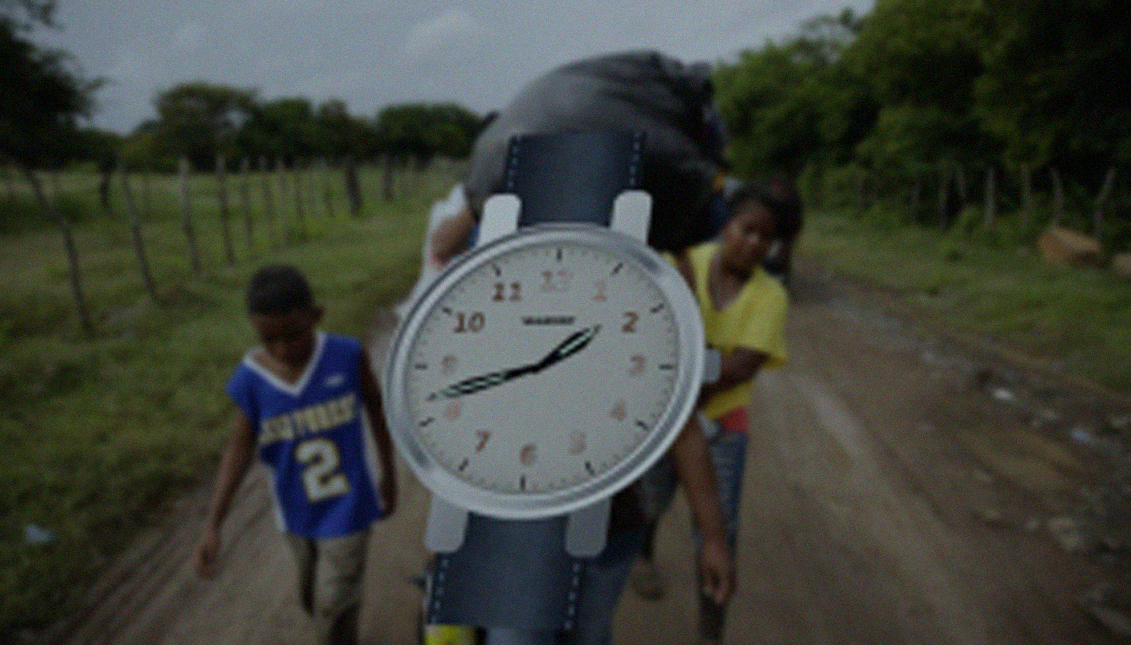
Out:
1,42
